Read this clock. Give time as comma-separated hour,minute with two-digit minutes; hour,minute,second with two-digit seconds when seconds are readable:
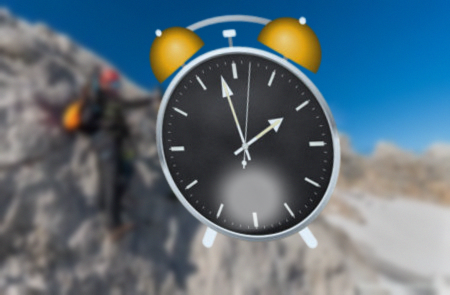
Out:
1,58,02
